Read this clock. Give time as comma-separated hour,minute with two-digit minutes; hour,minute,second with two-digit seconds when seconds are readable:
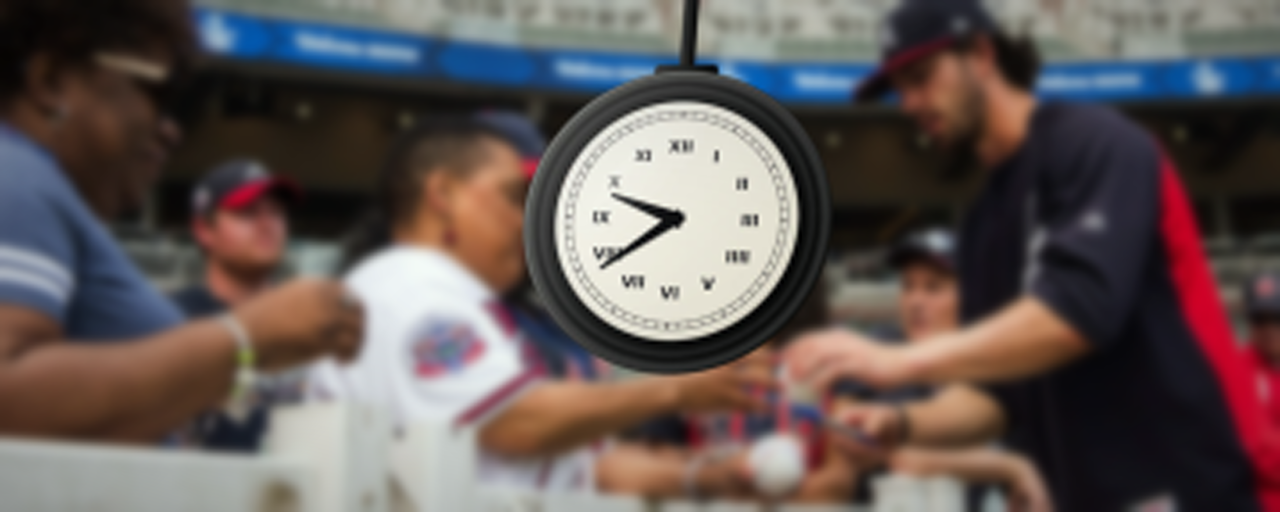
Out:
9,39
